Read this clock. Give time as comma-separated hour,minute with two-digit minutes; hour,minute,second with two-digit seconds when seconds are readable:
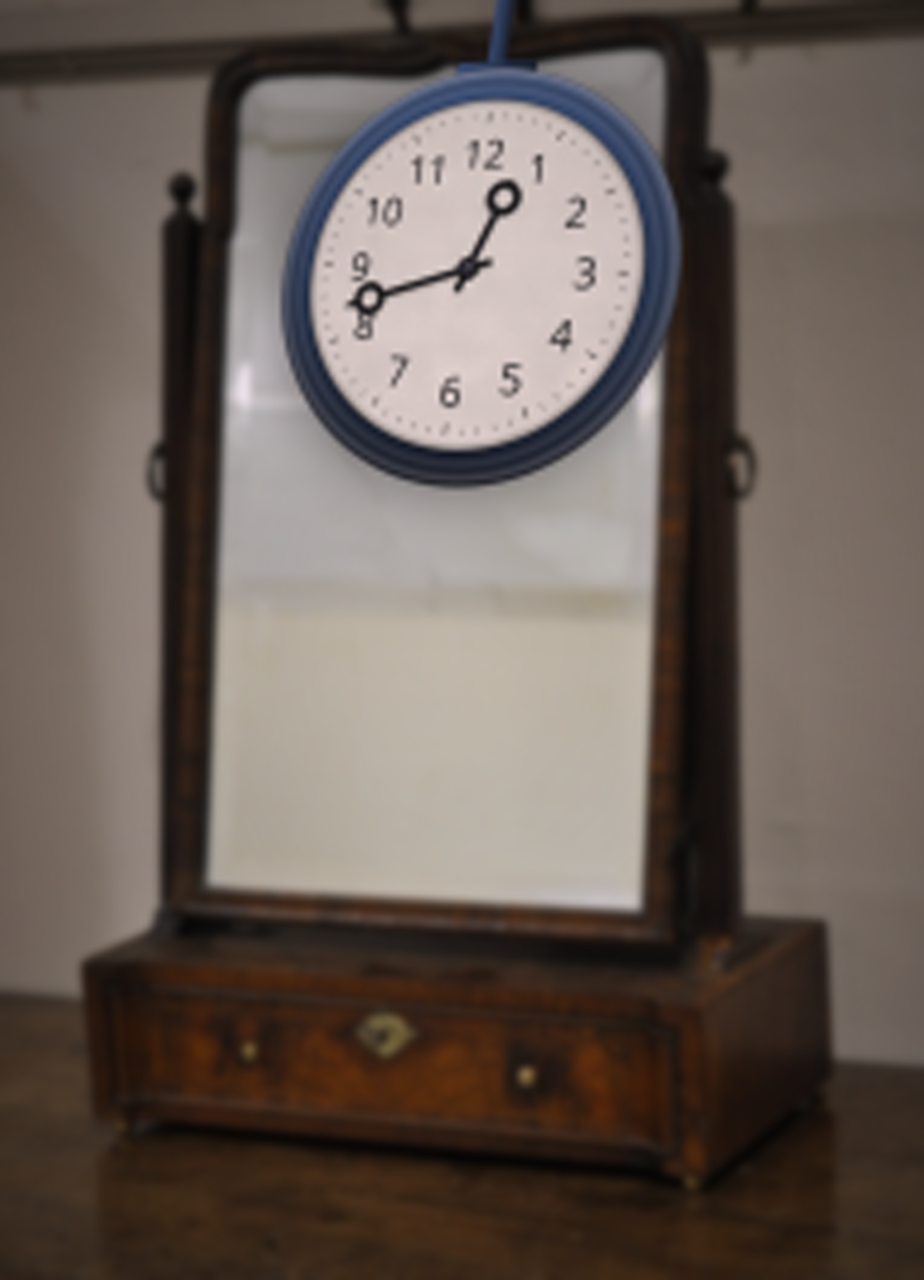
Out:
12,42
